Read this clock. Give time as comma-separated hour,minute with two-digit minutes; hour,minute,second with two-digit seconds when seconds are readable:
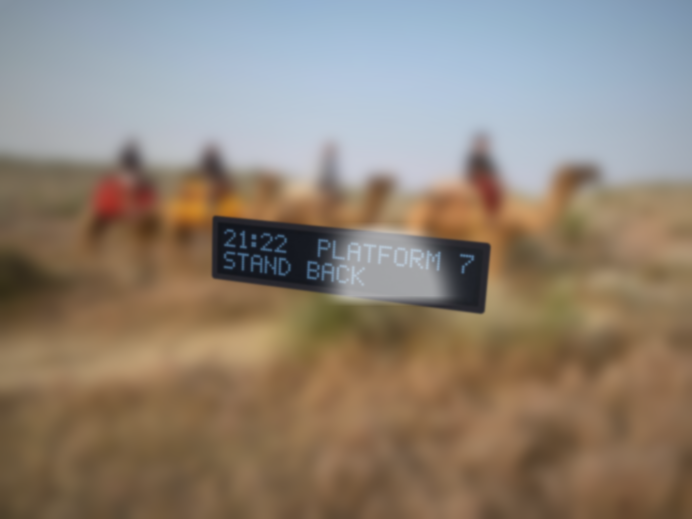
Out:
21,22
